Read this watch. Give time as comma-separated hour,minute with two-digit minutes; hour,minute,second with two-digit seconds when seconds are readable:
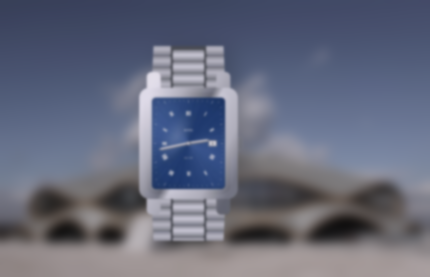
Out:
2,43
